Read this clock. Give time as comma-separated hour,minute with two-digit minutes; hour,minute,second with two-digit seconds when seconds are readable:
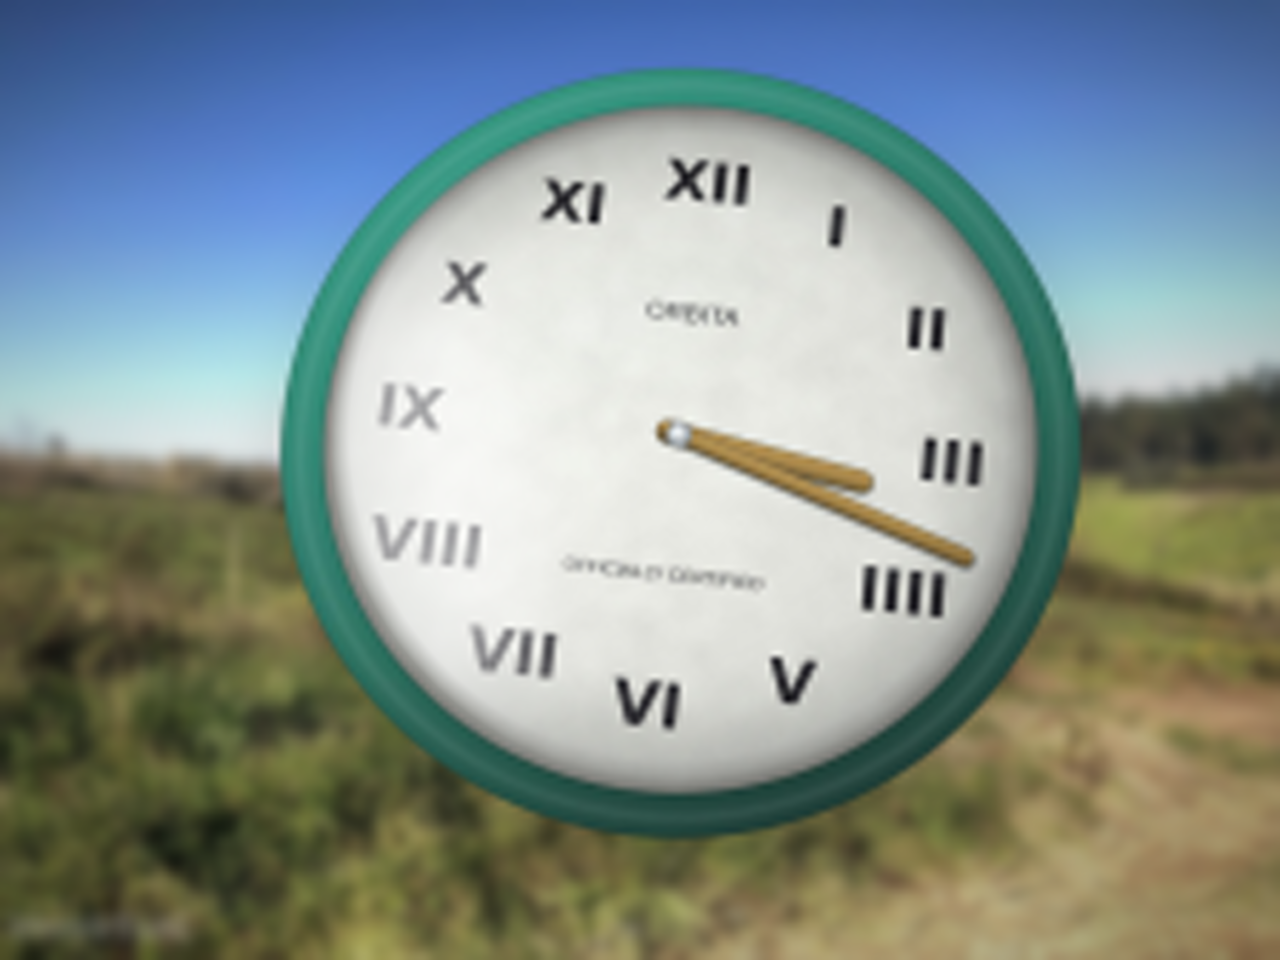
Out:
3,18
